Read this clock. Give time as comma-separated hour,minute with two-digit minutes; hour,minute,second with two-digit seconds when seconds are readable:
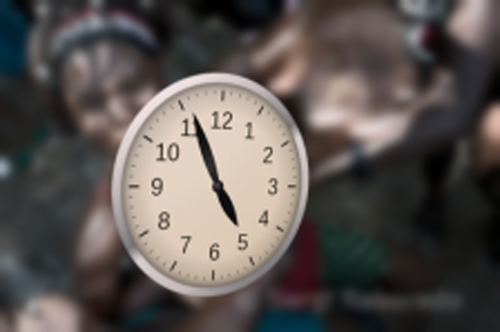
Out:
4,56
